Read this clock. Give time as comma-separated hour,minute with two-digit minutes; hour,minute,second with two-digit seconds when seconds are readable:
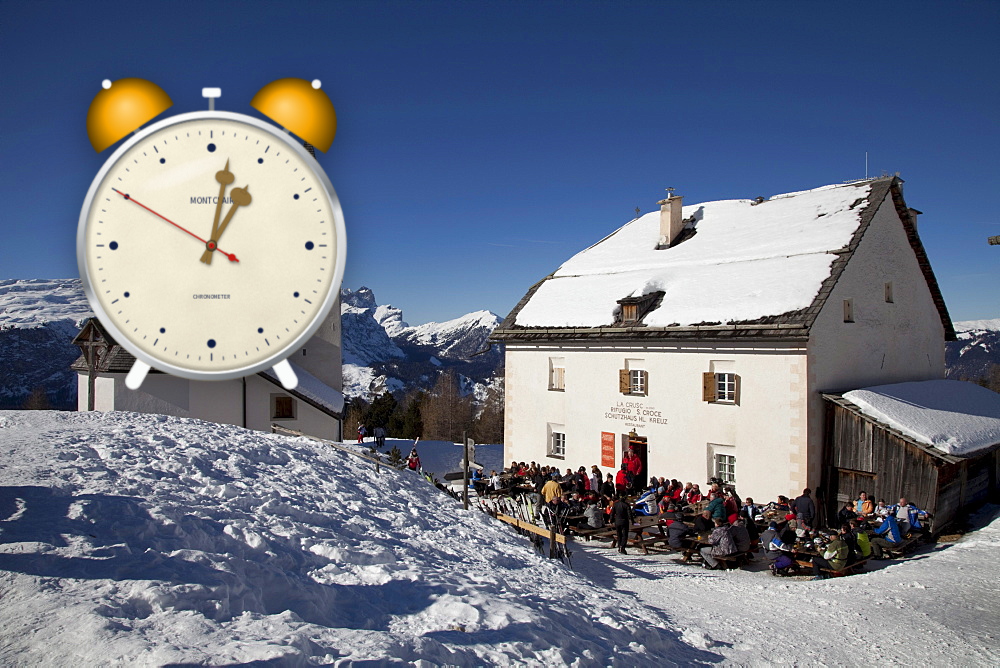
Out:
1,01,50
